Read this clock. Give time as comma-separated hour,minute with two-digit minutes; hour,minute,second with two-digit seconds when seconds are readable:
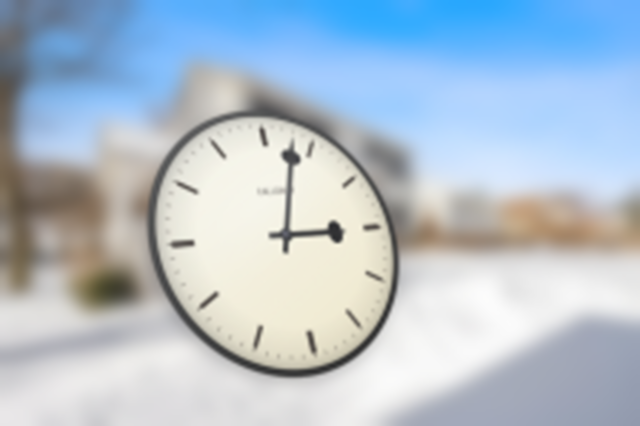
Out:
3,03
